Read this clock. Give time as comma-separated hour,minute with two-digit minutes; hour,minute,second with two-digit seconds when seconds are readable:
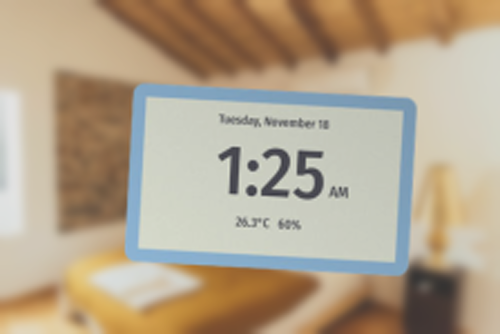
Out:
1,25
